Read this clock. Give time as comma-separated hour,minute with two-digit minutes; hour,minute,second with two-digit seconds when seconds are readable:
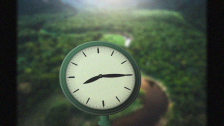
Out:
8,15
